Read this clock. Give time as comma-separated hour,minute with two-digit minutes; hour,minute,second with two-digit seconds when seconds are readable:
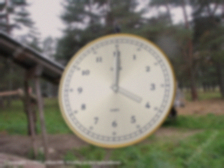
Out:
4,00
